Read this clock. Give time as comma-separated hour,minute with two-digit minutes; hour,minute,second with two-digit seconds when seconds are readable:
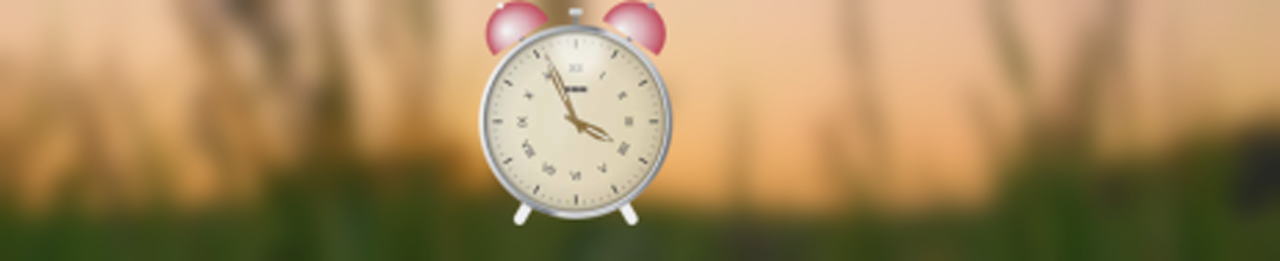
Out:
3,56
